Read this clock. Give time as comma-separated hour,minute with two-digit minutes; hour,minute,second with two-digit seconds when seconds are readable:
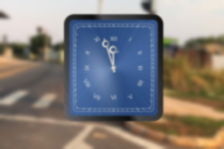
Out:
11,57
